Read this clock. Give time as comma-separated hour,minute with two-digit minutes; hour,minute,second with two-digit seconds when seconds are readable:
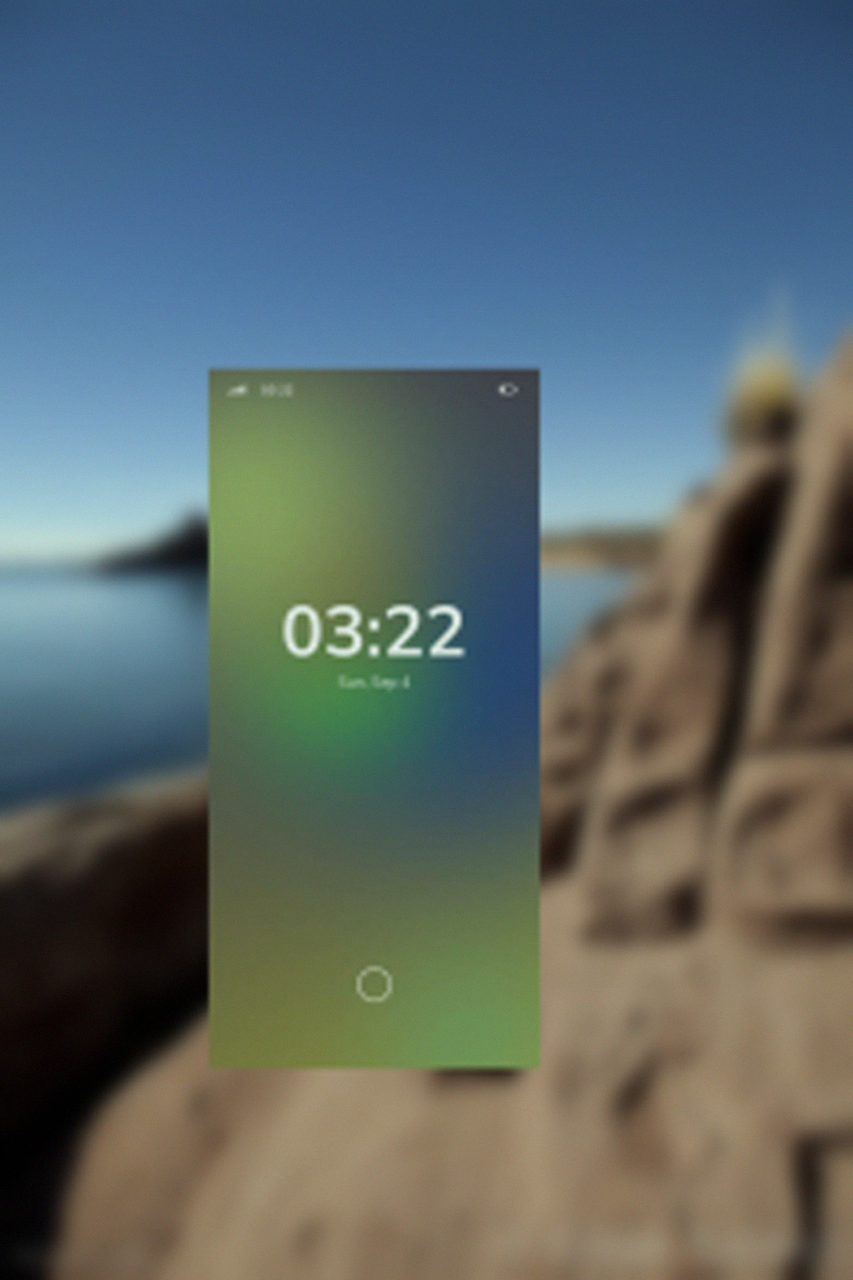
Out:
3,22
